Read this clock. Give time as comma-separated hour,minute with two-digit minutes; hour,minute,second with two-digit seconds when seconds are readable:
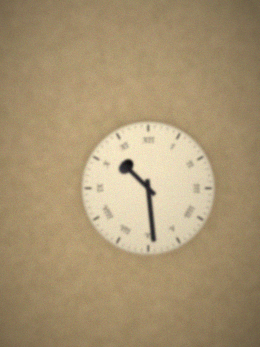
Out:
10,29
